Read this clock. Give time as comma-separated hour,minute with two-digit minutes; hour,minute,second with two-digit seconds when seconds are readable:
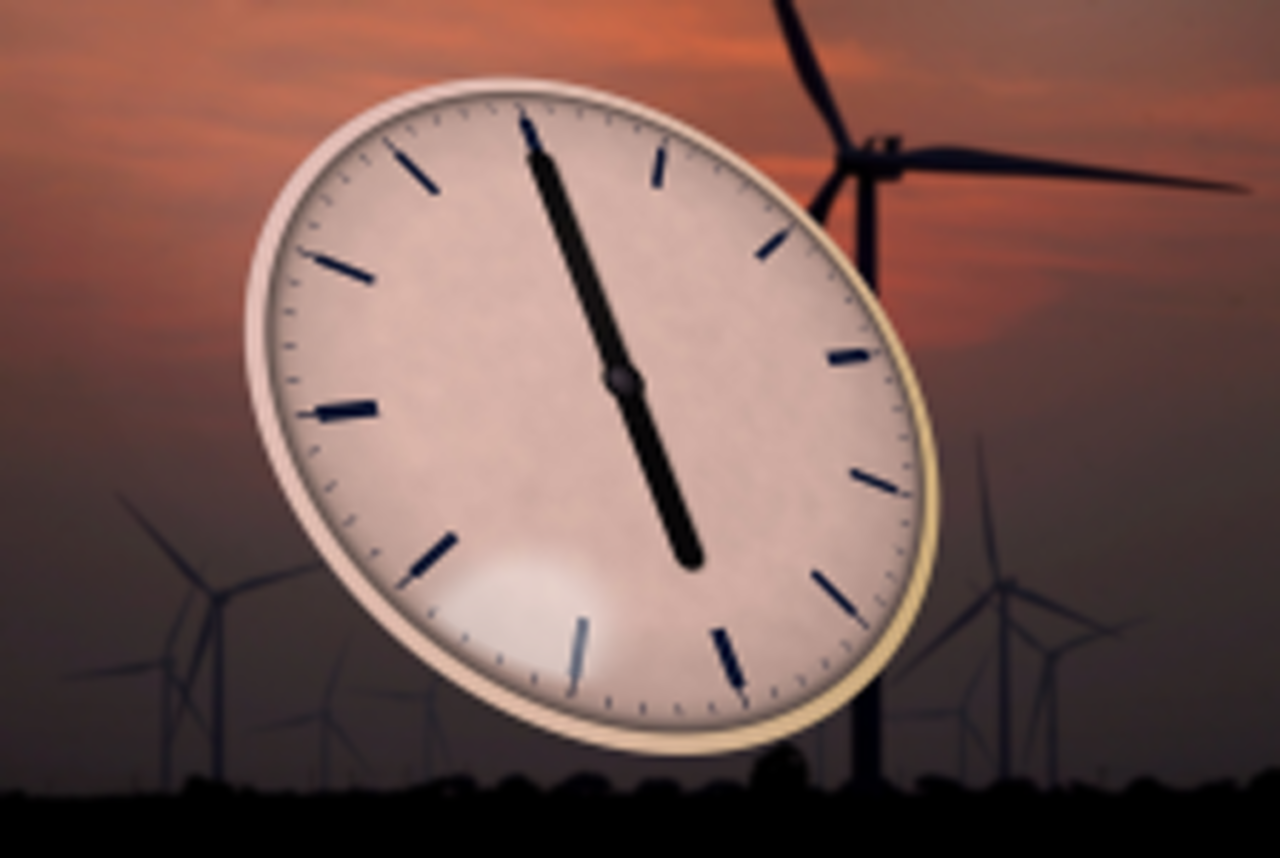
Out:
6,00
